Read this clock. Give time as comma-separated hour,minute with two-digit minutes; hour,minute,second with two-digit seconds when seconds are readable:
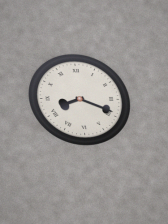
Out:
8,19
